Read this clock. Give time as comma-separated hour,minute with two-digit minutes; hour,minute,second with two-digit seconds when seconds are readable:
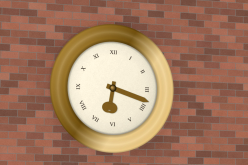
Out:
6,18
